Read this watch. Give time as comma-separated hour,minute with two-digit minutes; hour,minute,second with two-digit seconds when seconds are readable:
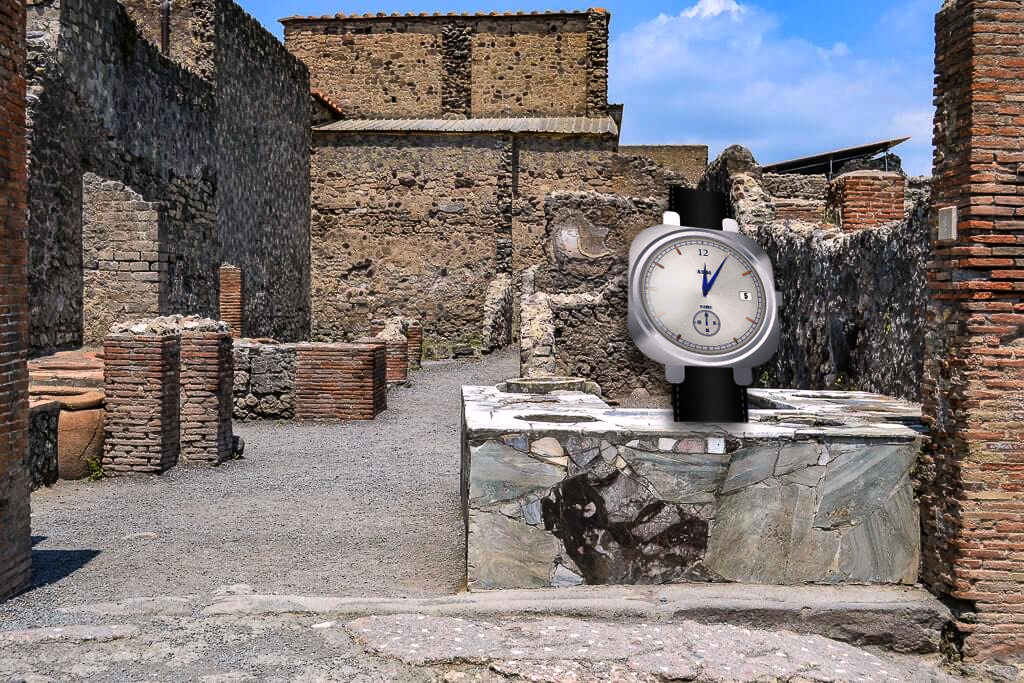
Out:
12,05
